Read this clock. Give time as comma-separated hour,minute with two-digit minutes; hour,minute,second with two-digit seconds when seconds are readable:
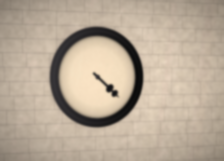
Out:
4,22
